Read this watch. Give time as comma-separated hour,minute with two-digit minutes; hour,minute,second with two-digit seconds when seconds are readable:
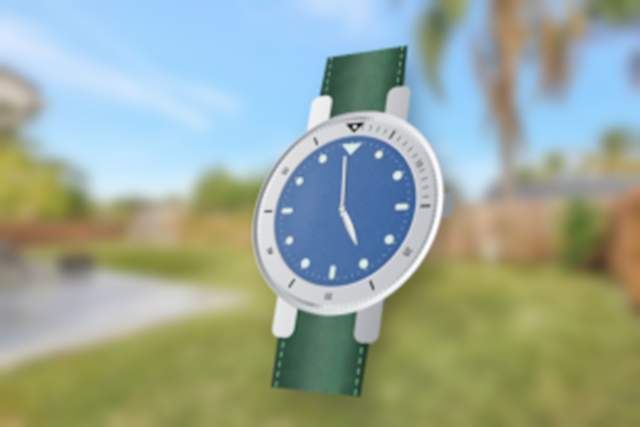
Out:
4,59
